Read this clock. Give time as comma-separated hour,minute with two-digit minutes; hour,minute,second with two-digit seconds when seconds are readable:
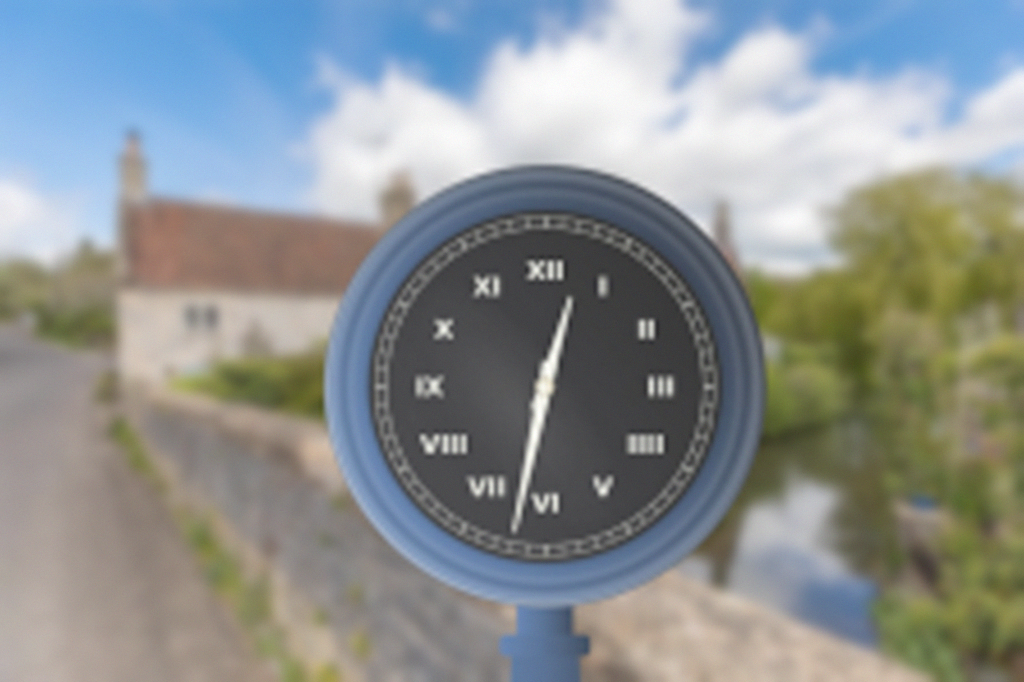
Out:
12,32
